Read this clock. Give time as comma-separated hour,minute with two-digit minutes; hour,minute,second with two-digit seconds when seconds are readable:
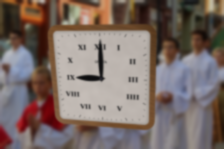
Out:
9,00
